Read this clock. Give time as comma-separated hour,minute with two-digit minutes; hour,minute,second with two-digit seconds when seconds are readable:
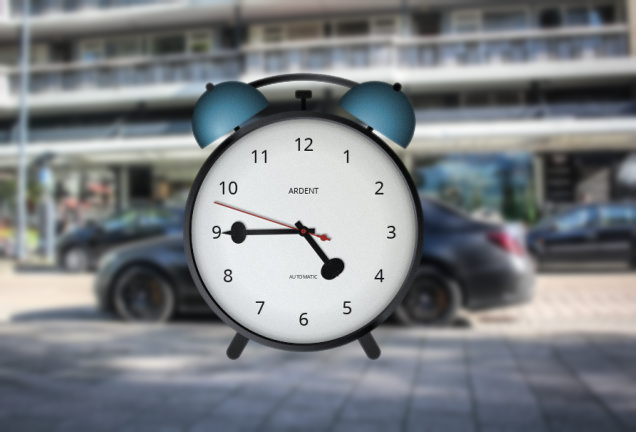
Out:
4,44,48
